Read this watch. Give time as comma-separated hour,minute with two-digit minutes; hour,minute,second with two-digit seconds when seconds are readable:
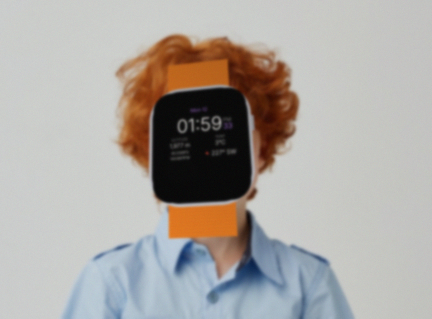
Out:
1,59
